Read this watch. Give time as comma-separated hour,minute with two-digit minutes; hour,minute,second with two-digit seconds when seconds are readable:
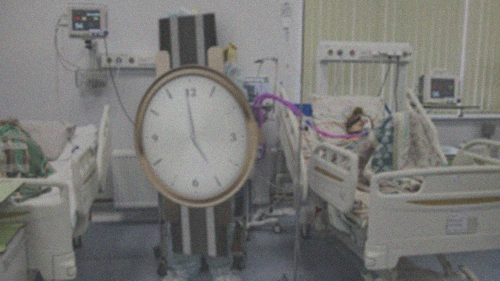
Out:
4,59
